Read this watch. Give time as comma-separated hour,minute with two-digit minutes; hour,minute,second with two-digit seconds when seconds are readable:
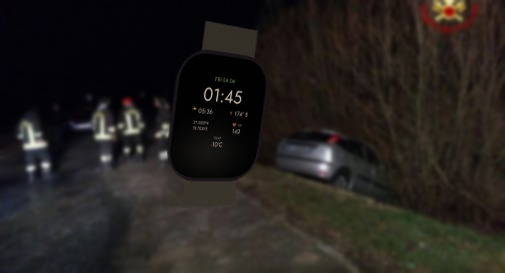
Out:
1,45
